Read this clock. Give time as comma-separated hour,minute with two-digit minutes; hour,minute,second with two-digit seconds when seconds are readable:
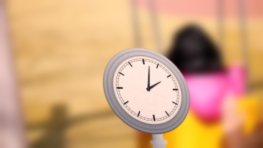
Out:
2,02
